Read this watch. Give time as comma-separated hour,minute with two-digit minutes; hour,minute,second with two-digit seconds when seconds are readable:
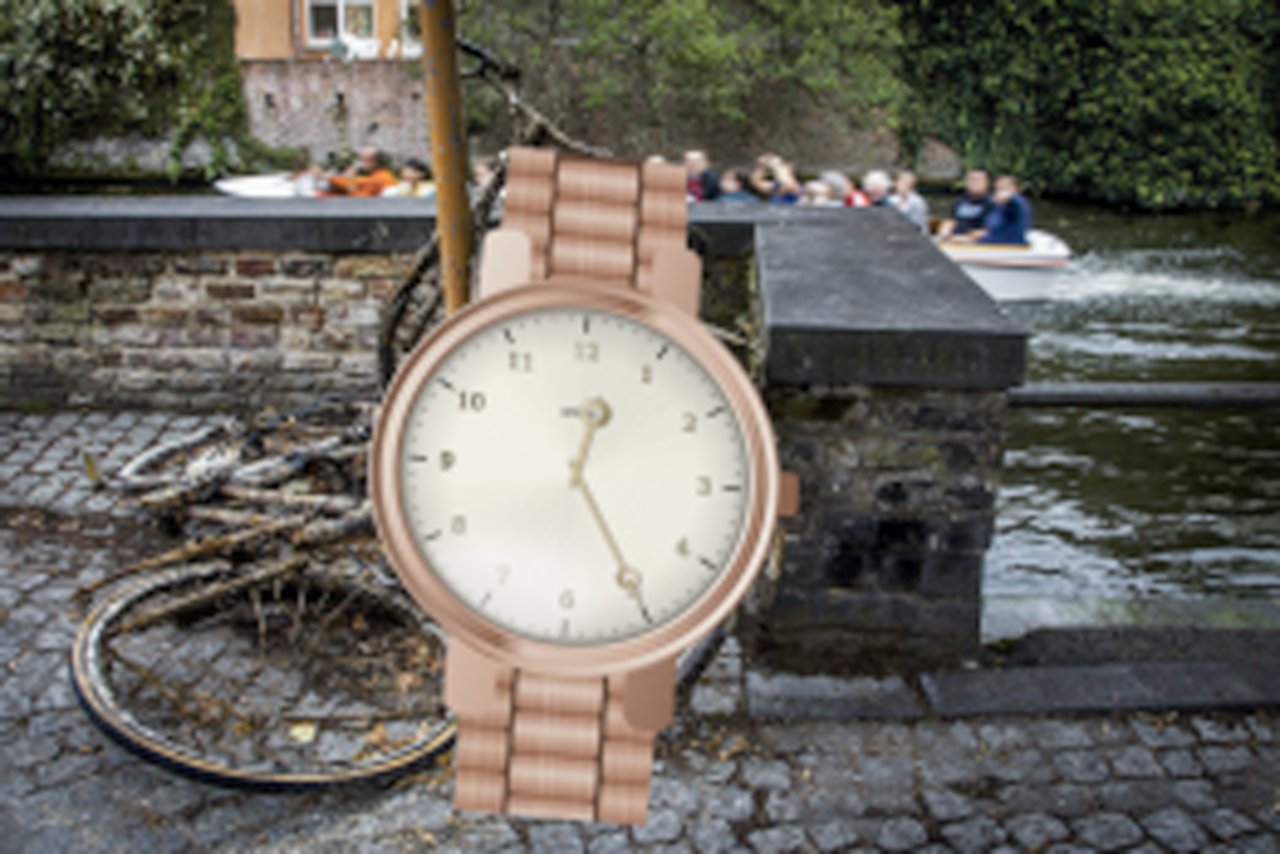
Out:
12,25
